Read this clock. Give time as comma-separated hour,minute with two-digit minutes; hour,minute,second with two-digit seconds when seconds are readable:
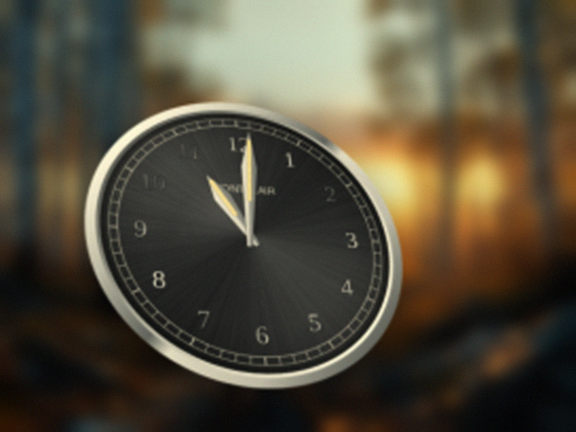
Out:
11,01
